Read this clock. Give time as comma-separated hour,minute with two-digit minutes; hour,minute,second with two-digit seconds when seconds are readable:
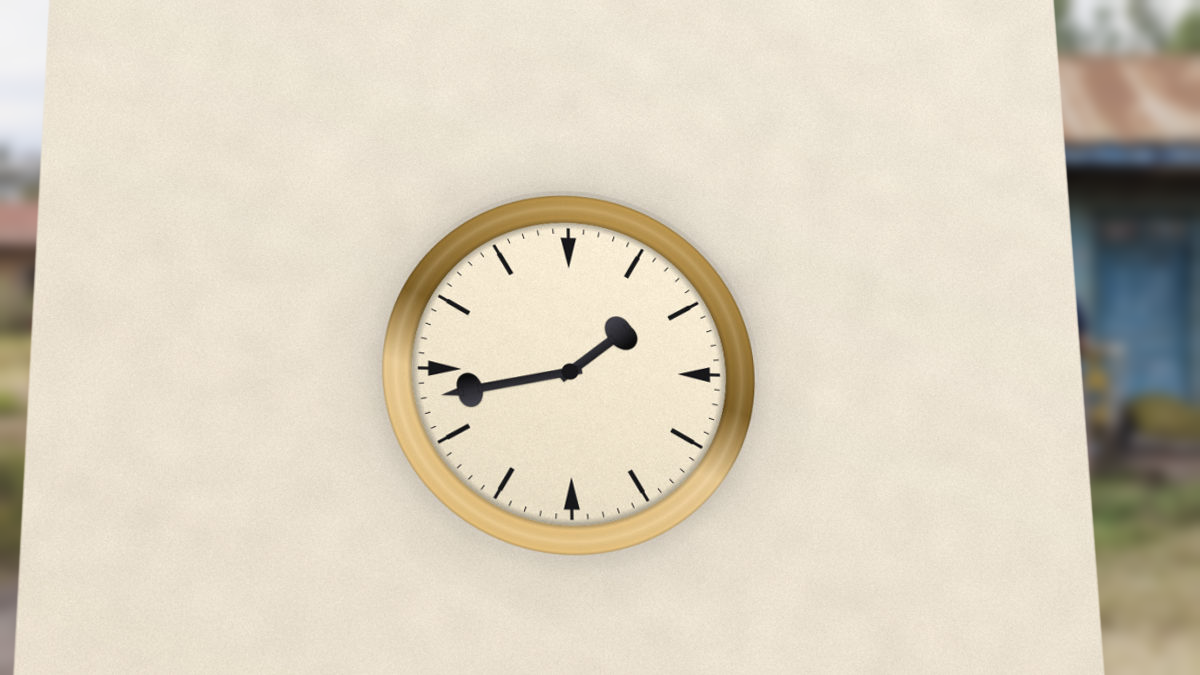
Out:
1,43
